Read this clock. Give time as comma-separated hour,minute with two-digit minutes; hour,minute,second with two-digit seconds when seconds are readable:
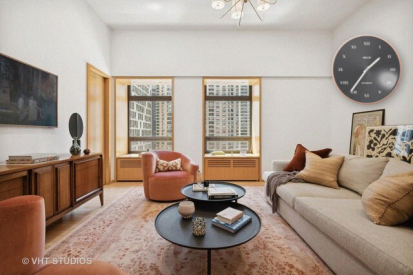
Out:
1,36
